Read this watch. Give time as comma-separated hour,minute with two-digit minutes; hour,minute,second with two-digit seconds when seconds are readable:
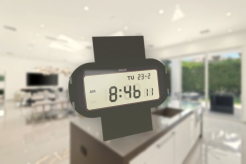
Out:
8,46,11
